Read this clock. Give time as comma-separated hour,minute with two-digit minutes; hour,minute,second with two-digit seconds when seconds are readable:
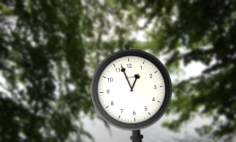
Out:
12,57
